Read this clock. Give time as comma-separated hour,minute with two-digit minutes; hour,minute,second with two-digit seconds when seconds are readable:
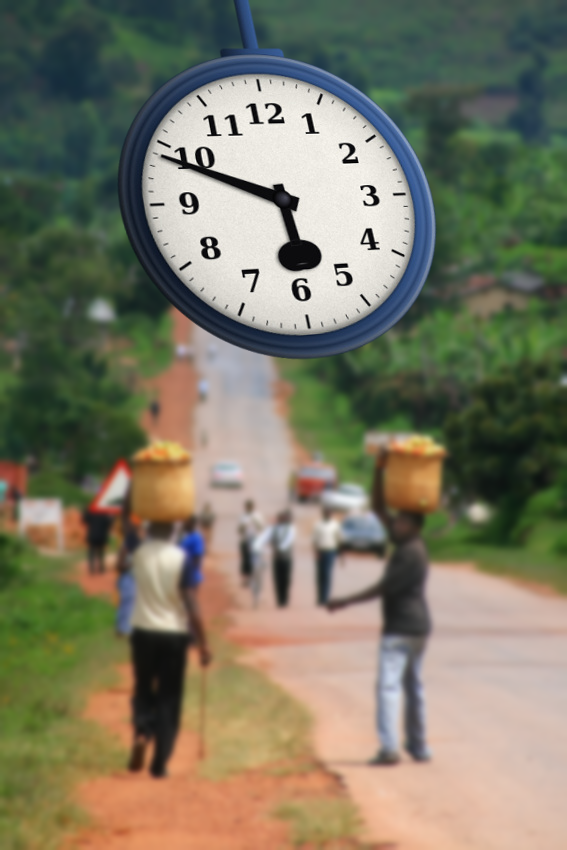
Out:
5,49
